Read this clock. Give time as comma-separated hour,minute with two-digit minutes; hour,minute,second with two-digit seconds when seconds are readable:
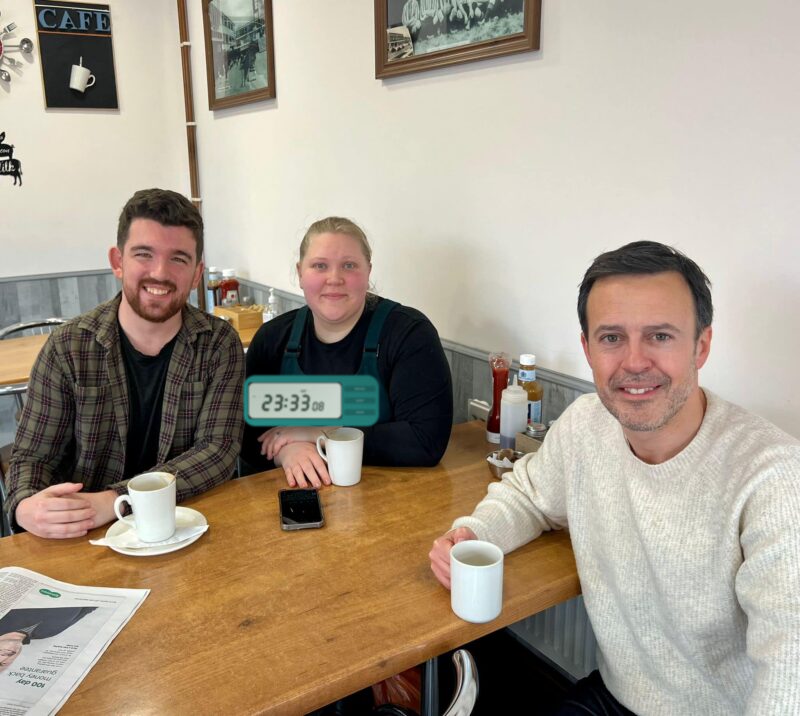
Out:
23,33
